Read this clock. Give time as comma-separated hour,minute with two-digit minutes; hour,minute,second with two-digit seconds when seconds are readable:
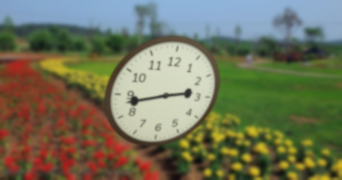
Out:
2,43
